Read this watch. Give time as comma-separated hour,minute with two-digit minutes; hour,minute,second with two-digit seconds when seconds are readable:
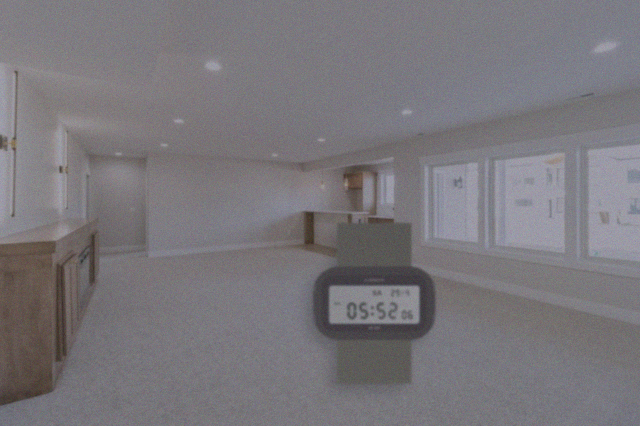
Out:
5,52
